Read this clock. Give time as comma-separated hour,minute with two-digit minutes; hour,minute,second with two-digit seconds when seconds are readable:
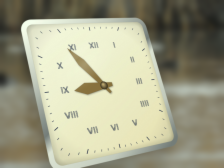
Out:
8,54
